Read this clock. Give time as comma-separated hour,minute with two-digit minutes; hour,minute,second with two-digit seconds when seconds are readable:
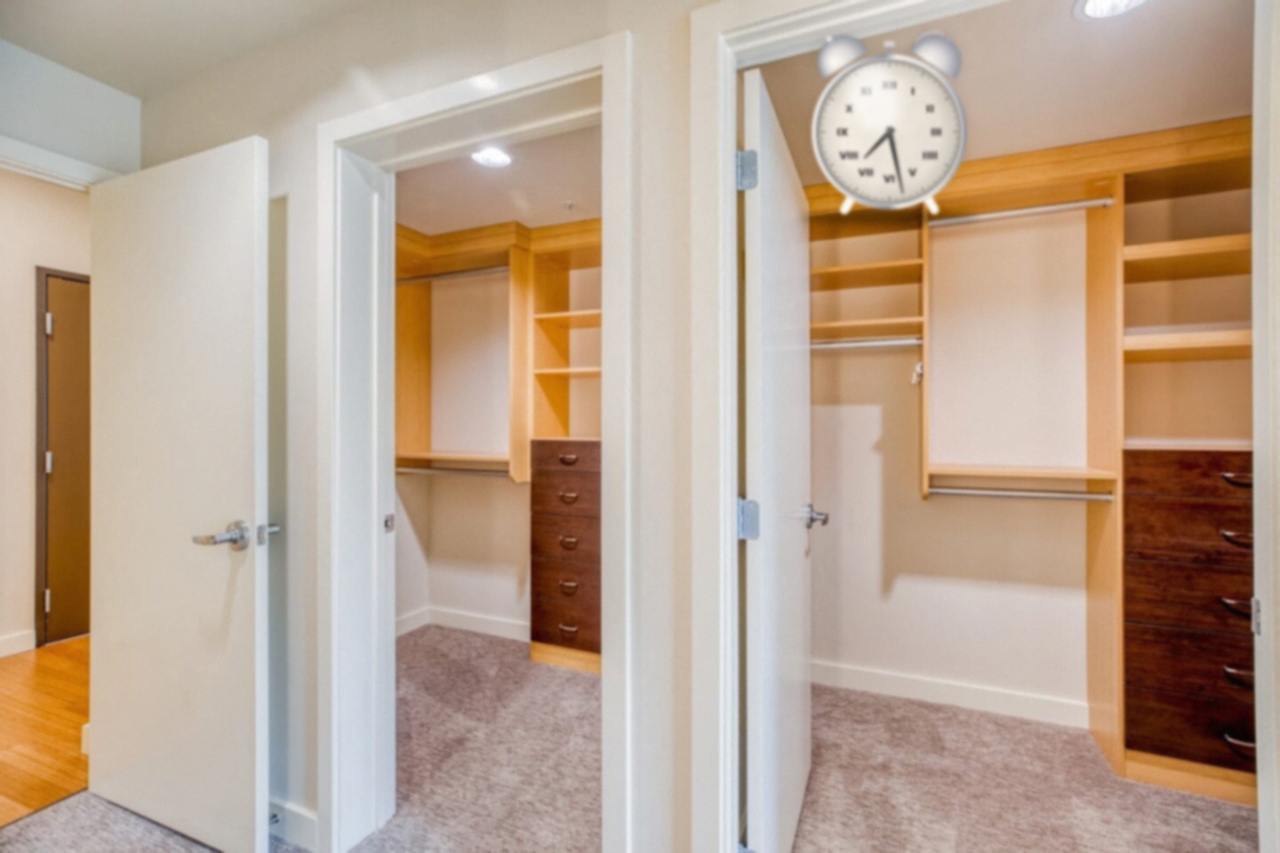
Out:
7,28
